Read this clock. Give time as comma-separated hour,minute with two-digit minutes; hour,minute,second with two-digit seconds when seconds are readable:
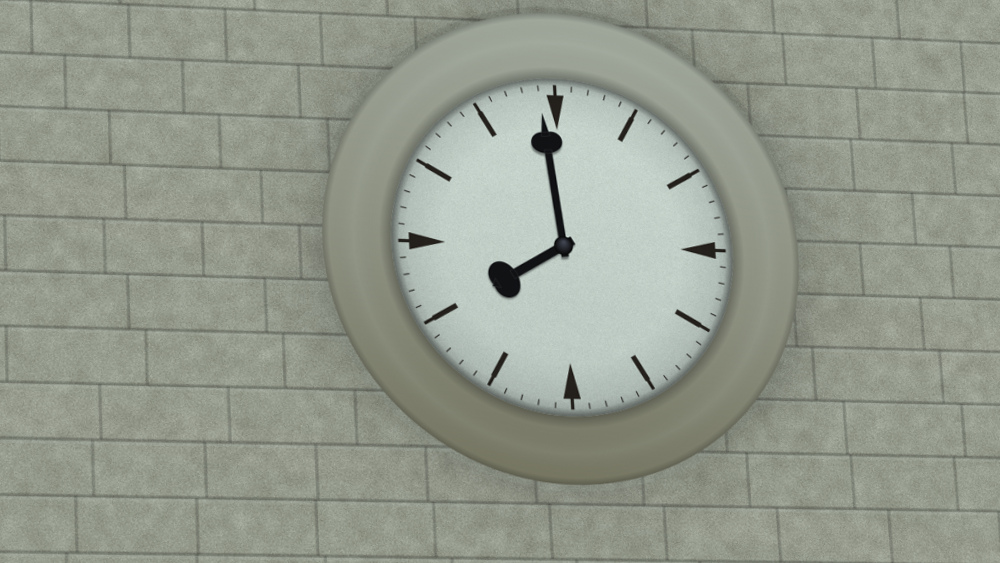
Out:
7,59
